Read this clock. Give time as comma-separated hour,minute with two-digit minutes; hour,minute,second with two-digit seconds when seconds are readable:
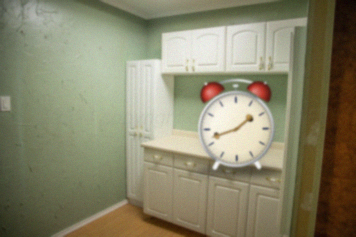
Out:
1,42
